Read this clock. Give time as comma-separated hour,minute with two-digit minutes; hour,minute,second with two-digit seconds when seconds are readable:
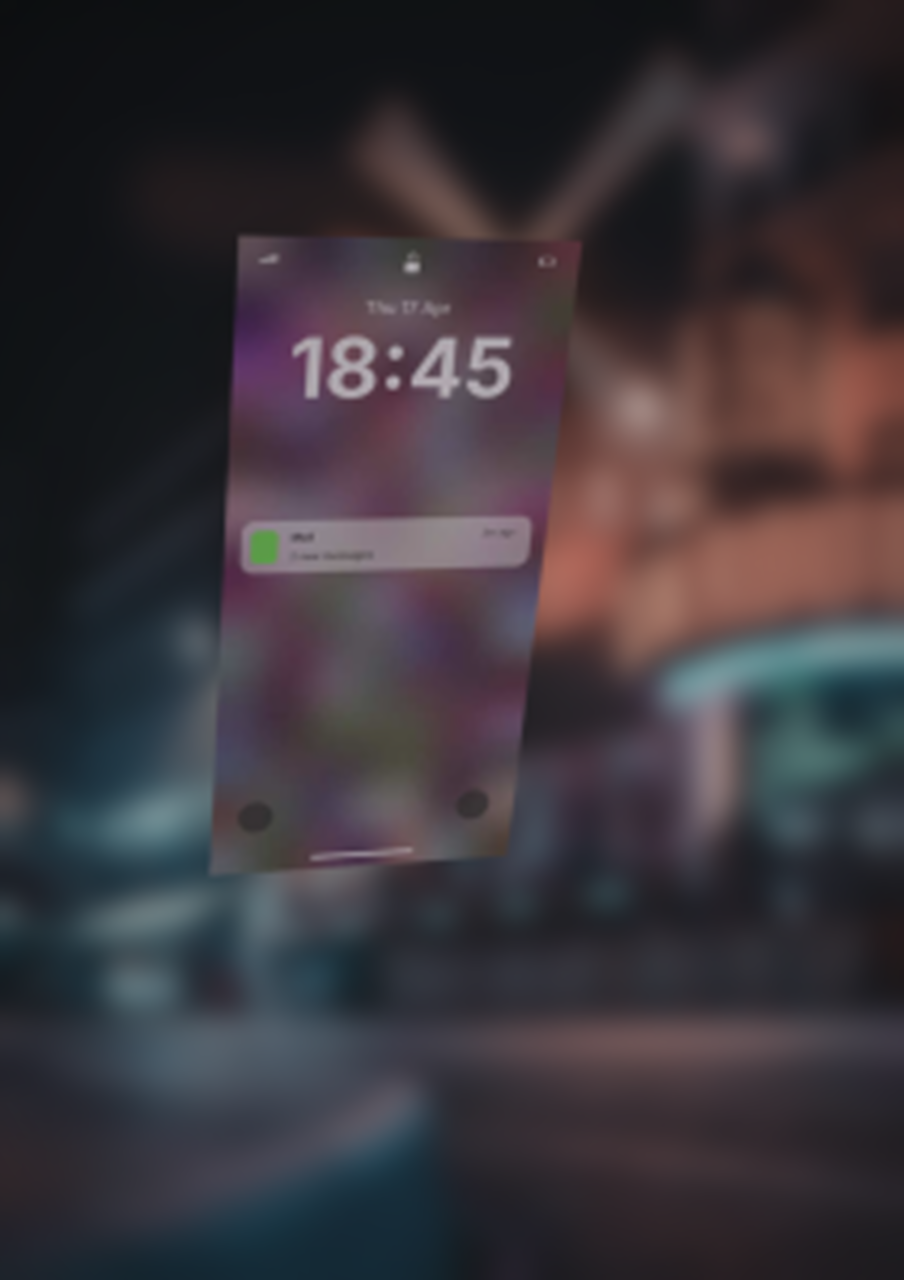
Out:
18,45
